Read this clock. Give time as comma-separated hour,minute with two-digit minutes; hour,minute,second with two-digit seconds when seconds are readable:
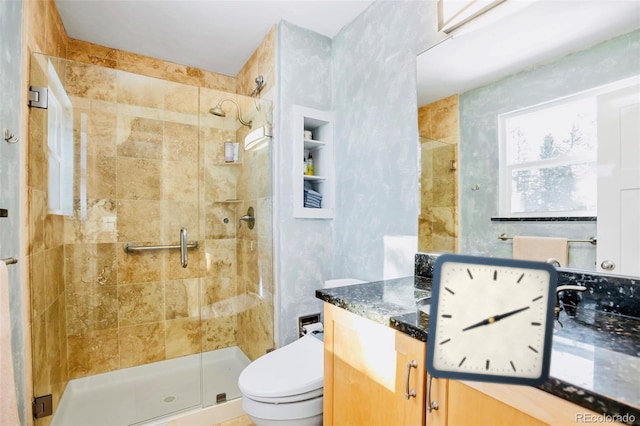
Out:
8,11
